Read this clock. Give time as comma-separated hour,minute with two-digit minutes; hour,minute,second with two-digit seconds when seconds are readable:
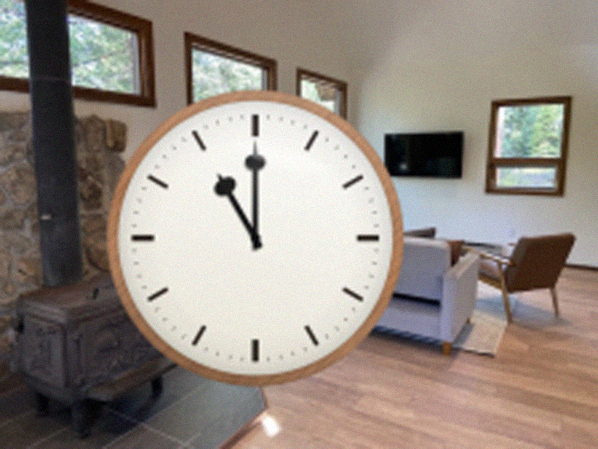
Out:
11,00
